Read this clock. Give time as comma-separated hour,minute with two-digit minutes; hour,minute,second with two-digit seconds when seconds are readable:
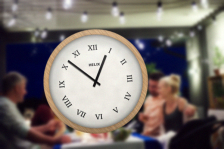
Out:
12,52
